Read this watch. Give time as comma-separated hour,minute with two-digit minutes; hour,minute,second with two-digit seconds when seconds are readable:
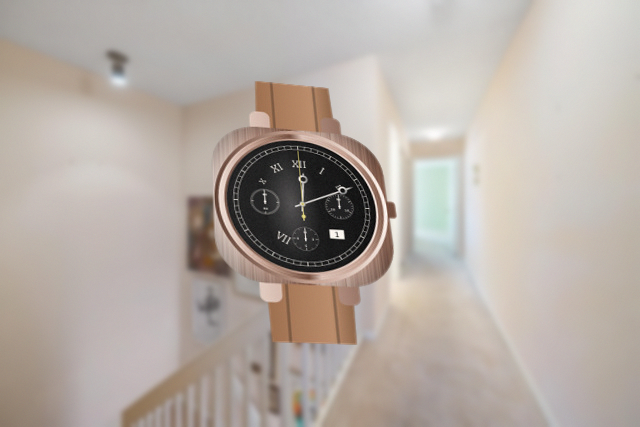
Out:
12,11
